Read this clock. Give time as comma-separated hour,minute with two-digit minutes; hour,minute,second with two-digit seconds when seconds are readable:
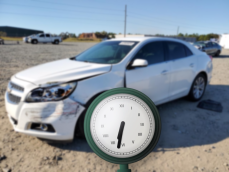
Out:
6,32
